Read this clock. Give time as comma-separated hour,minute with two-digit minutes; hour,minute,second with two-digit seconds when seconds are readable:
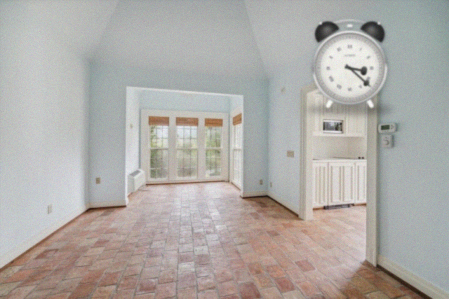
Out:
3,22
